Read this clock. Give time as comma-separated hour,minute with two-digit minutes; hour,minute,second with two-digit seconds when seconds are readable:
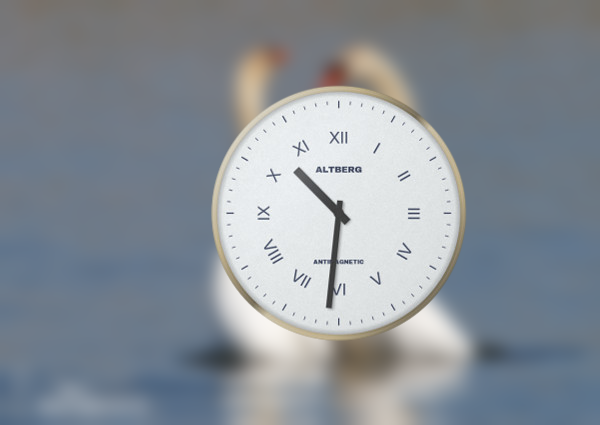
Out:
10,31
